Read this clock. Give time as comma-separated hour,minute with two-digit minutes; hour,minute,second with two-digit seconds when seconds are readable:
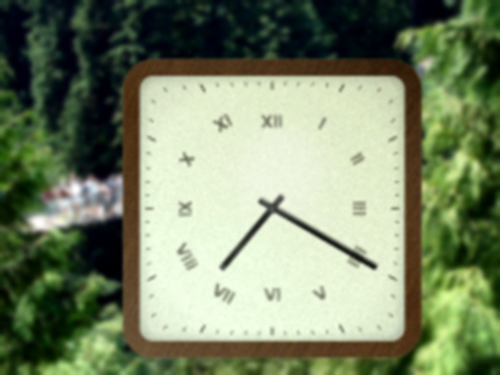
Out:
7,20
